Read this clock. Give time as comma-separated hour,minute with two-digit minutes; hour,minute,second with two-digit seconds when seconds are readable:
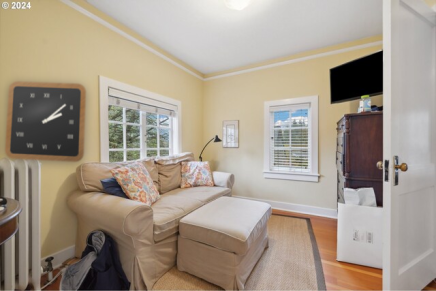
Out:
2,08
